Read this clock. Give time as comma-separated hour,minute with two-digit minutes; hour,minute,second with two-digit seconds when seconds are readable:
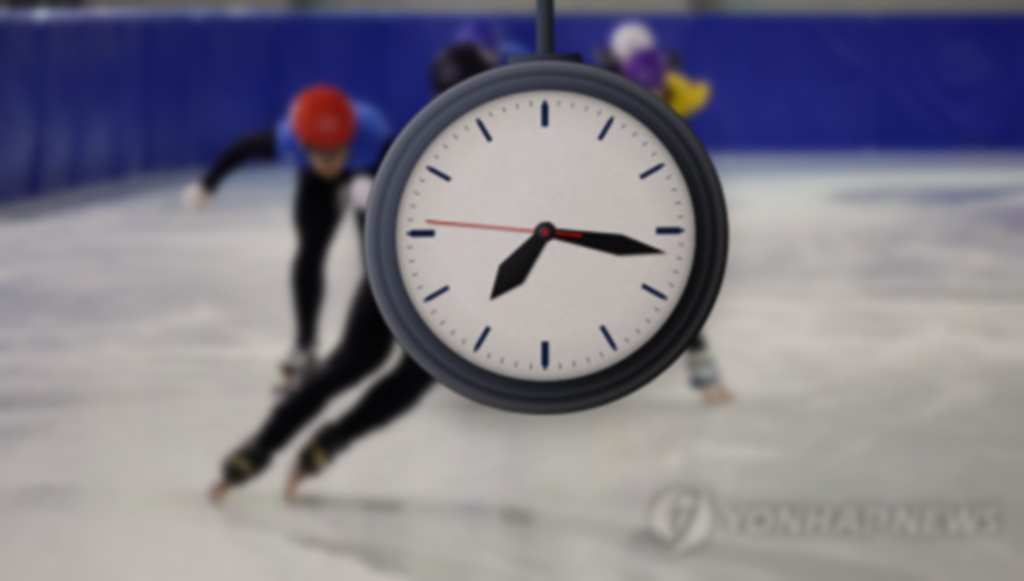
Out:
7,16,46
